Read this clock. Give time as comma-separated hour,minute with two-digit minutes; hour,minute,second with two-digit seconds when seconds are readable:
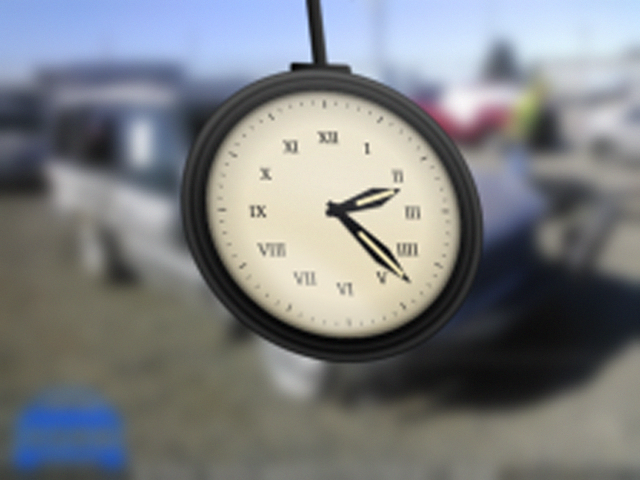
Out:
2,23
